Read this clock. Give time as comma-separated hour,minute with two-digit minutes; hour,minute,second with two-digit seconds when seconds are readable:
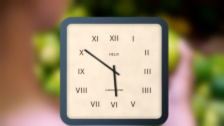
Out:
5,51
